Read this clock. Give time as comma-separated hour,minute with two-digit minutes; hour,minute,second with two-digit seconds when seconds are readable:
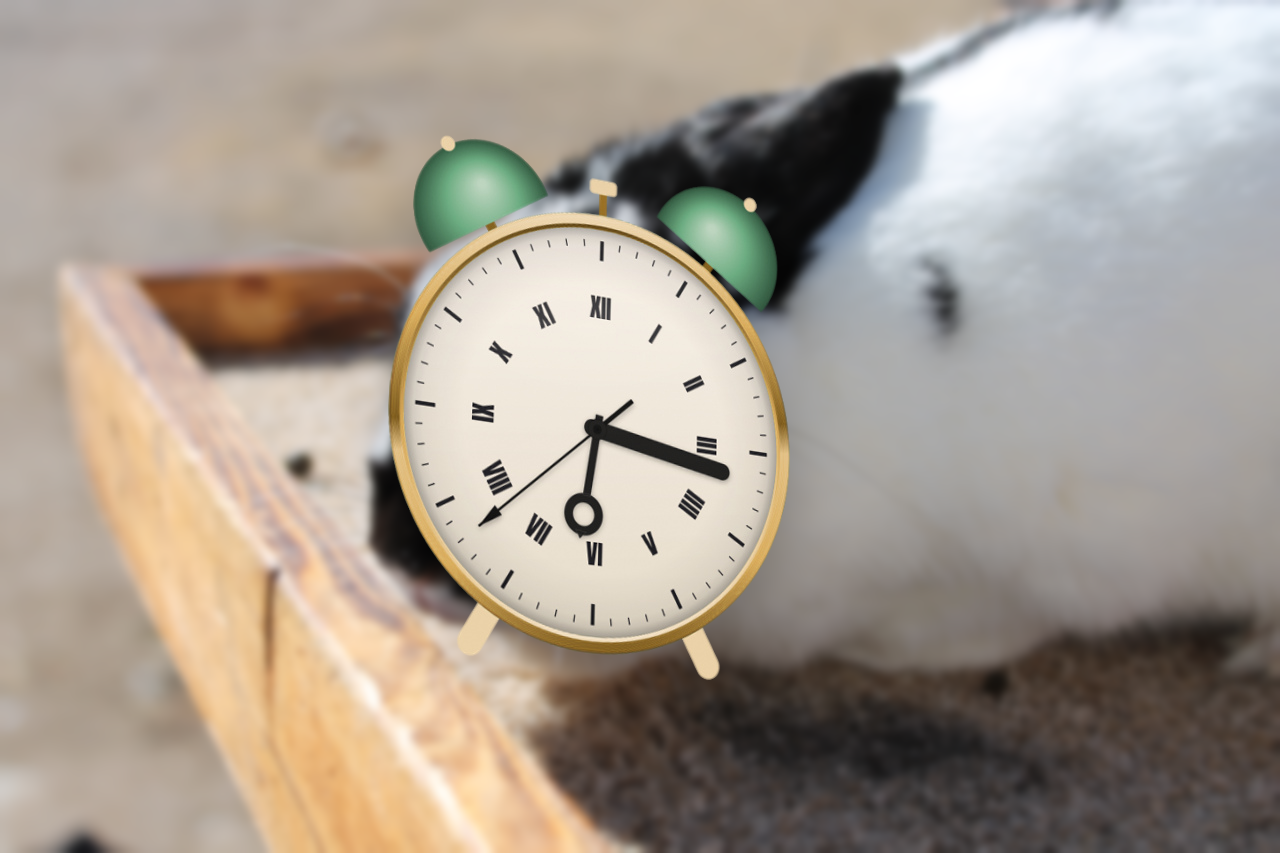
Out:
6,16,38
